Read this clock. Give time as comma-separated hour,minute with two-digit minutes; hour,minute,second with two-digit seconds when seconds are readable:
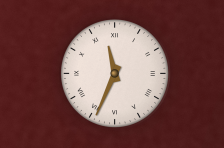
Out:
11,34
